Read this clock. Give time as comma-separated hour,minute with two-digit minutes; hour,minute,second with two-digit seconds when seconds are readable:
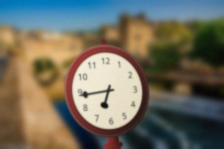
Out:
6,44
